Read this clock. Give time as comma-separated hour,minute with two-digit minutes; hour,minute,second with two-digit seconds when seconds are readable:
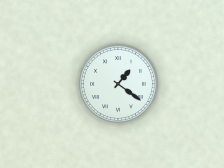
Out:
1,21
